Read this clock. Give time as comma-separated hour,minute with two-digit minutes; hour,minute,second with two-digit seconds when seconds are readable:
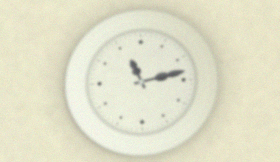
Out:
11,13
